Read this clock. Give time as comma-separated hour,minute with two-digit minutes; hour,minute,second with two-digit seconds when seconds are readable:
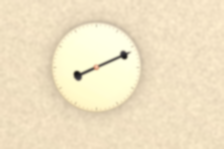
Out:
8,11
